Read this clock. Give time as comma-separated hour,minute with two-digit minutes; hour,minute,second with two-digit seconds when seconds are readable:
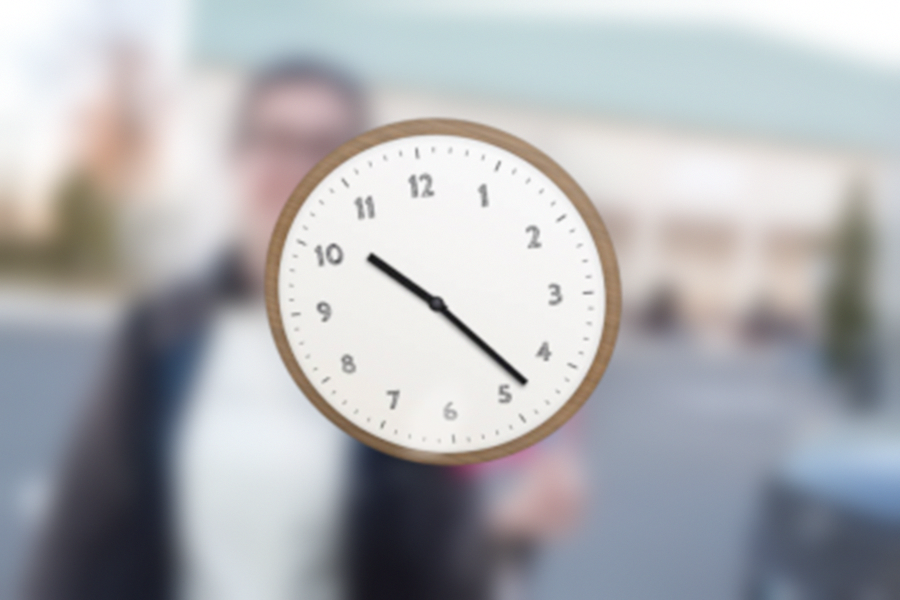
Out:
10,23
